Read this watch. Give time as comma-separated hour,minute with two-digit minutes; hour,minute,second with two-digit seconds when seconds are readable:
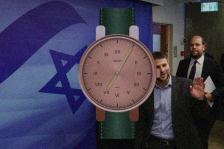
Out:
7,05
